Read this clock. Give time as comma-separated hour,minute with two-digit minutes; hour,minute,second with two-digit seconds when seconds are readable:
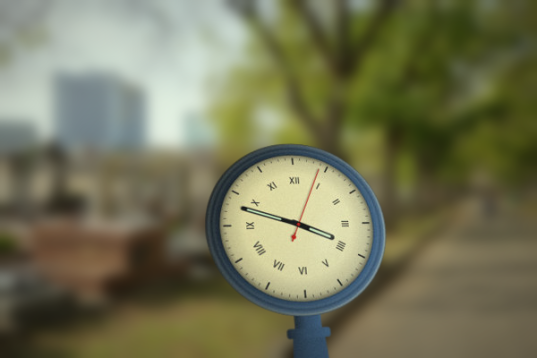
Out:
3,48,04
